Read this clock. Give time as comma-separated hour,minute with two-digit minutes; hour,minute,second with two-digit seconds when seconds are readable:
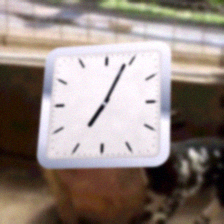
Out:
7,04
